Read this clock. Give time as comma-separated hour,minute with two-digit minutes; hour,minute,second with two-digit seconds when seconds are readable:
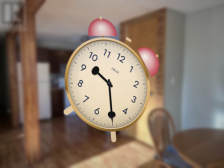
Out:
9,25
